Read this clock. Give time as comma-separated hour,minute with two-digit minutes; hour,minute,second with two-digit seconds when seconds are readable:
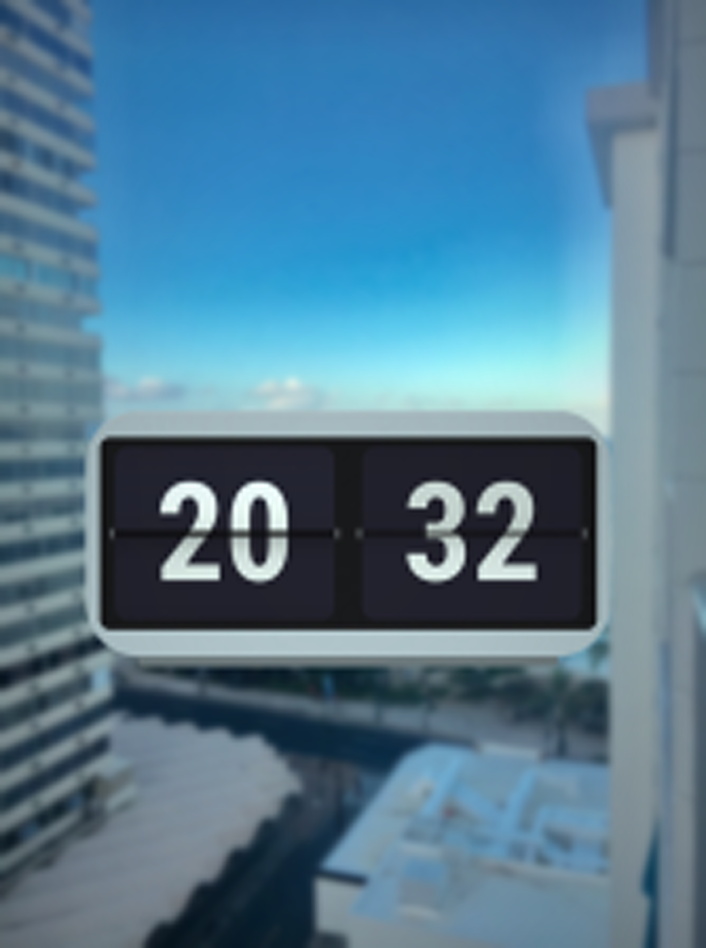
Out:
20,32
